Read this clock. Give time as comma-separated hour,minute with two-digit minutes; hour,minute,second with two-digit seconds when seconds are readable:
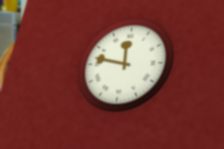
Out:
11,47
